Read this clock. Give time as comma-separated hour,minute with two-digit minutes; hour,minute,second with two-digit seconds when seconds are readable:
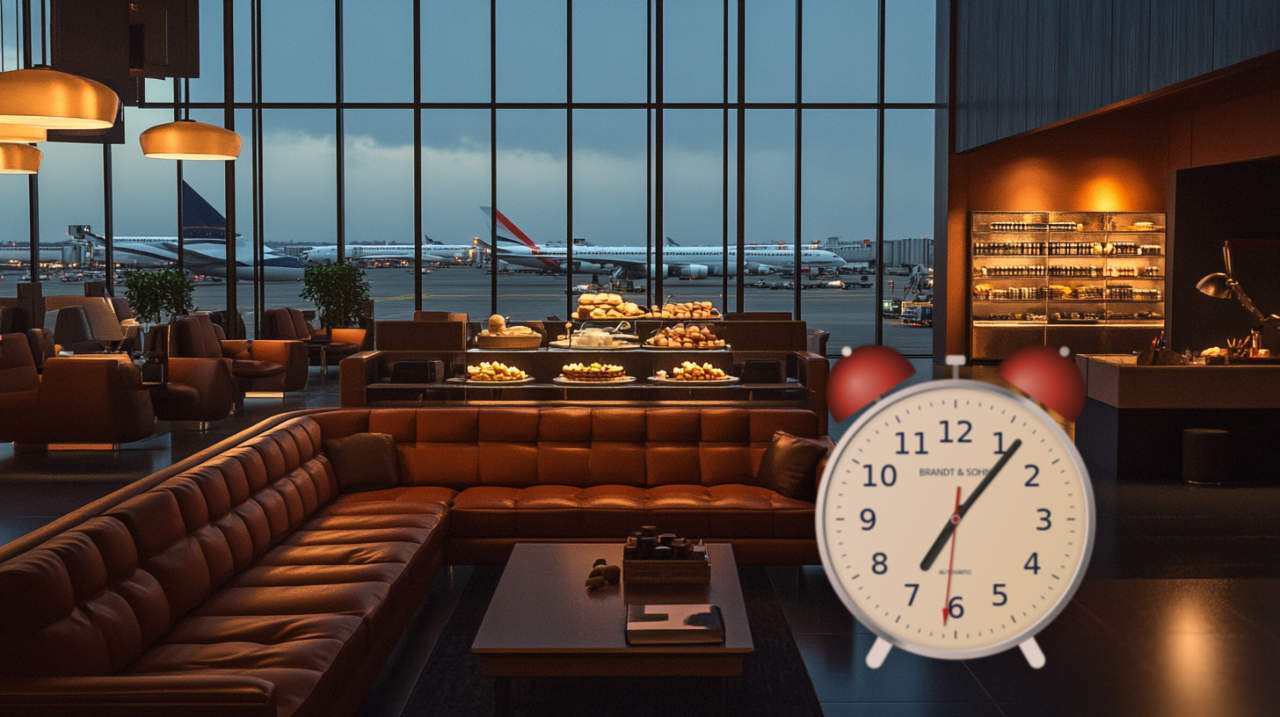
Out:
7,06,31
